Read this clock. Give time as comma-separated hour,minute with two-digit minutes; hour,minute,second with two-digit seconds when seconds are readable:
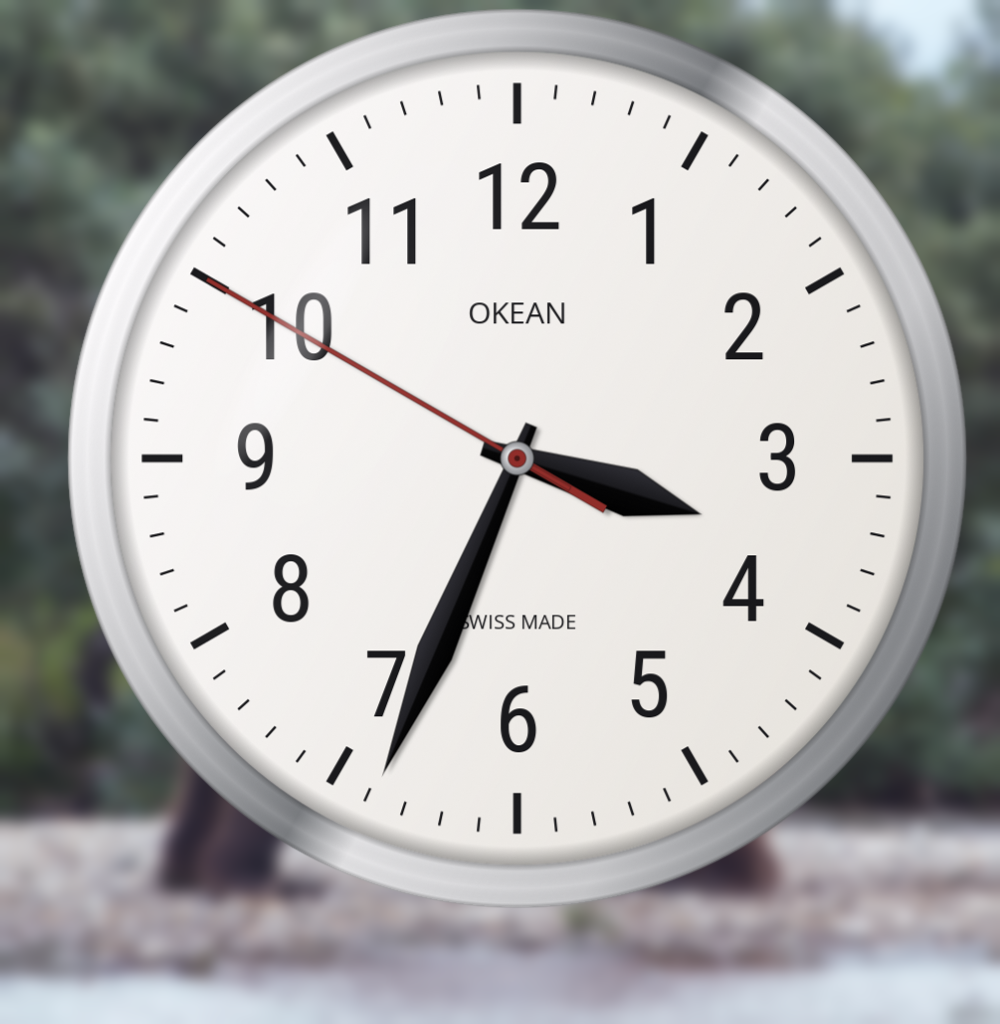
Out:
3,33,50
